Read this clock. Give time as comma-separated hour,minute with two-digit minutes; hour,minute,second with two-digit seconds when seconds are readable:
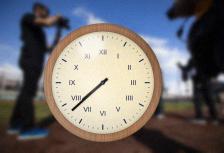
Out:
7,38
